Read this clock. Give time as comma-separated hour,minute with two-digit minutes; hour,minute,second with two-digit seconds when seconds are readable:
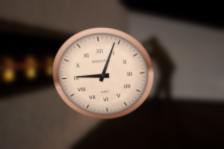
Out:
9,04
